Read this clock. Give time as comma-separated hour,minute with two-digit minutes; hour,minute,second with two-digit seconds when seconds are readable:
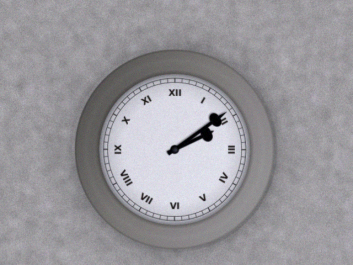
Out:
2,09
